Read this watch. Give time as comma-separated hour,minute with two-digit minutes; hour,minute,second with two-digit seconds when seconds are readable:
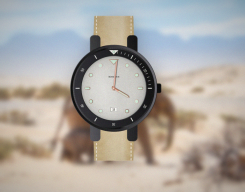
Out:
4,01
